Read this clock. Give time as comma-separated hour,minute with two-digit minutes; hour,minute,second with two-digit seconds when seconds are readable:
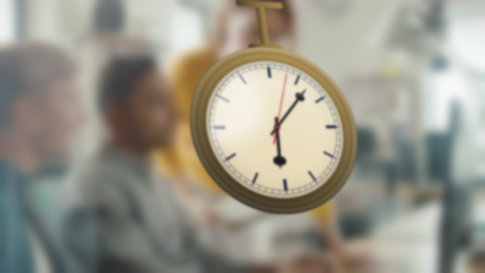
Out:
6,07,03
